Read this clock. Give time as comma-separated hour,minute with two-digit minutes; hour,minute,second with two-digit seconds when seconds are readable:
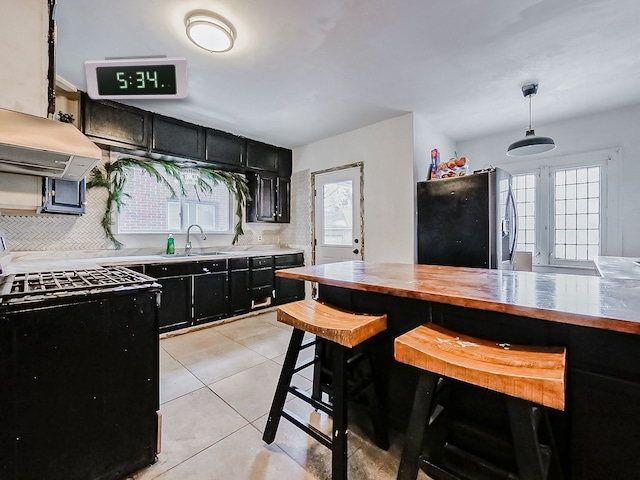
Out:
5,34
